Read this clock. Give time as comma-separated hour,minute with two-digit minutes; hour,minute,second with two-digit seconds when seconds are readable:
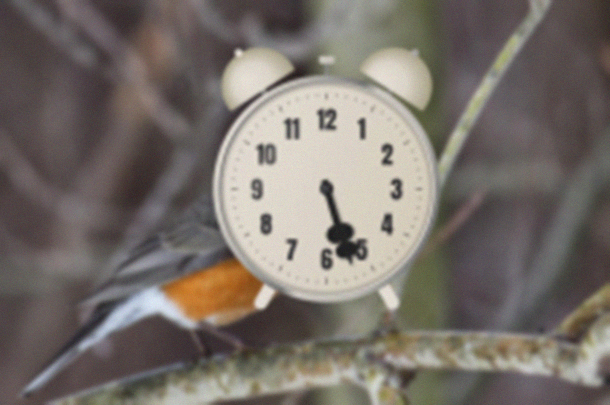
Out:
5,27
